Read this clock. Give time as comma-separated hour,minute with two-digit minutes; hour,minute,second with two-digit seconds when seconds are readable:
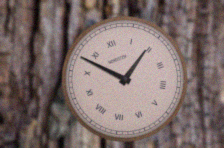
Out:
1,53
